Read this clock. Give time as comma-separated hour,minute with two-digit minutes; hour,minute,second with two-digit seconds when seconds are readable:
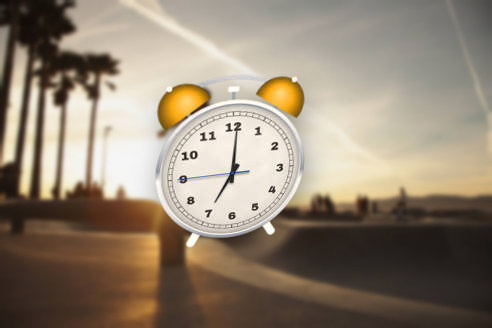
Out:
7,00,45
